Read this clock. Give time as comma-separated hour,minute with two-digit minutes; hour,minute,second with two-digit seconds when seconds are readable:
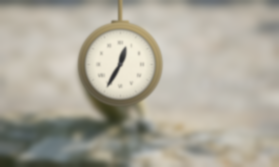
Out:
12,35
